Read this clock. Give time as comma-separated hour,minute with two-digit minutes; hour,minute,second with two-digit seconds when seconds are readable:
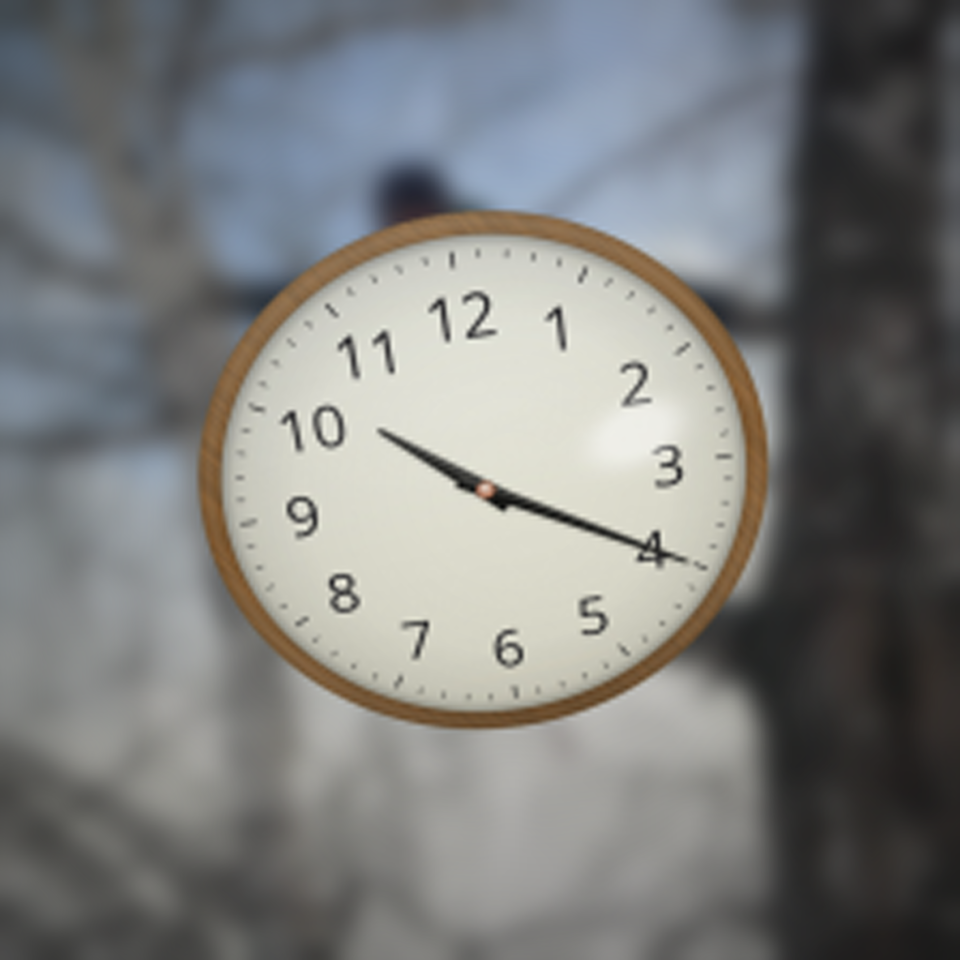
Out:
10,20
